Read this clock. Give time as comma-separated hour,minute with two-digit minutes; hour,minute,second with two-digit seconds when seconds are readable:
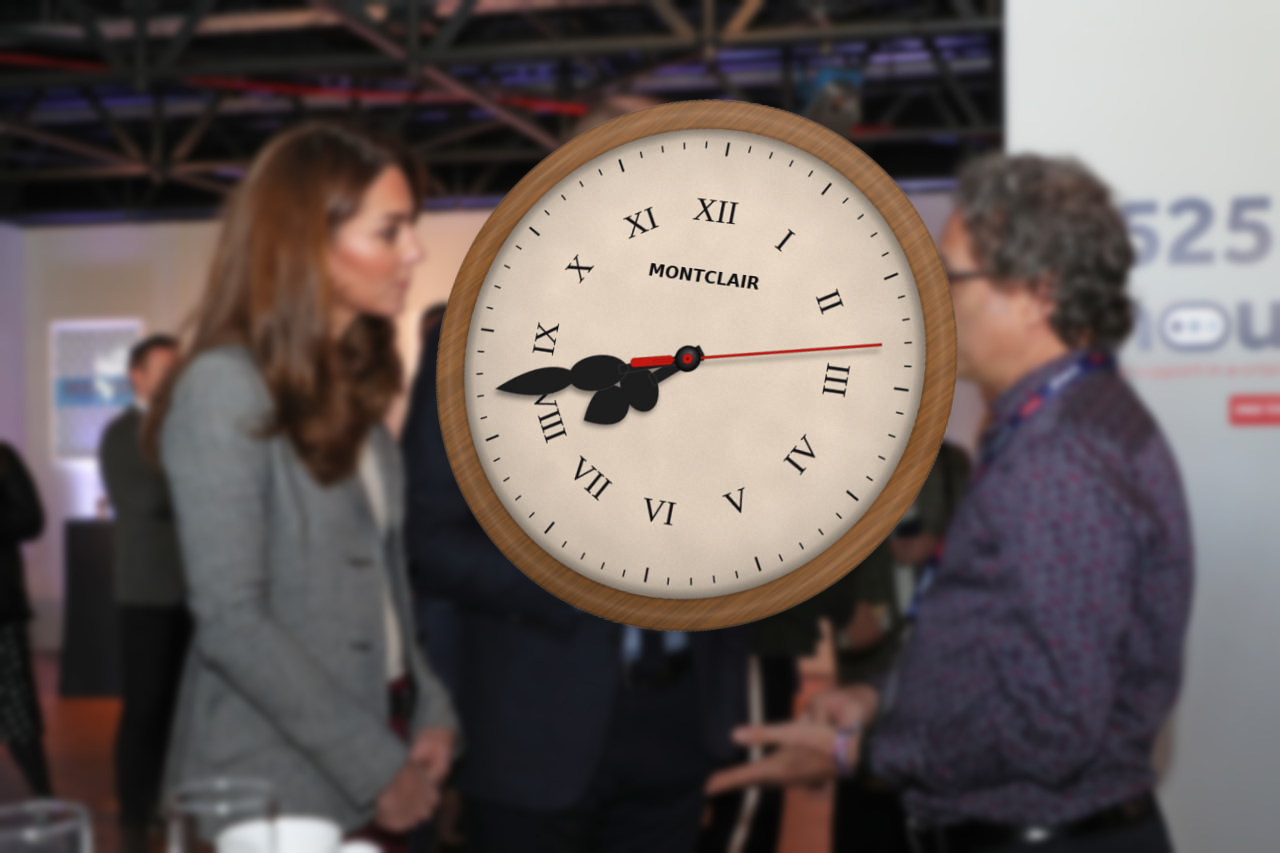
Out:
7,42,13
